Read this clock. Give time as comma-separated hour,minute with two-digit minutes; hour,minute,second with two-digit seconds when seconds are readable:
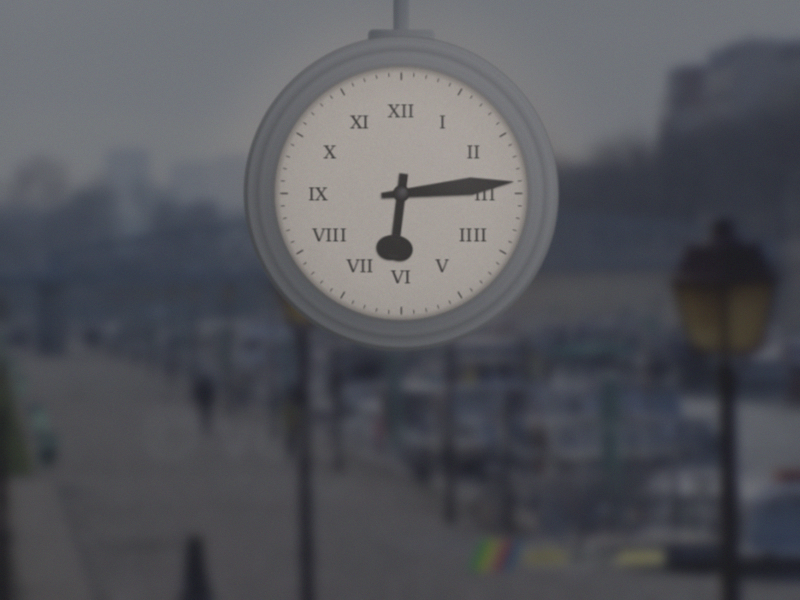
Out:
6,14
